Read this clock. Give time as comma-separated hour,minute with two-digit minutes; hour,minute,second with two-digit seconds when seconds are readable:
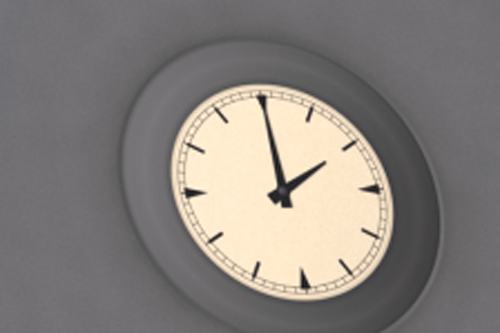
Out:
2,00
